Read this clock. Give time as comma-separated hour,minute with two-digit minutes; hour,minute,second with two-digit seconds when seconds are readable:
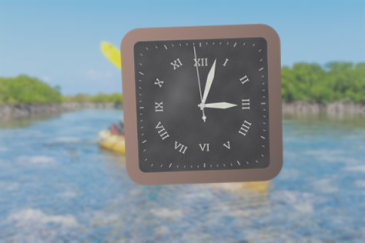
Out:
3,02,59
